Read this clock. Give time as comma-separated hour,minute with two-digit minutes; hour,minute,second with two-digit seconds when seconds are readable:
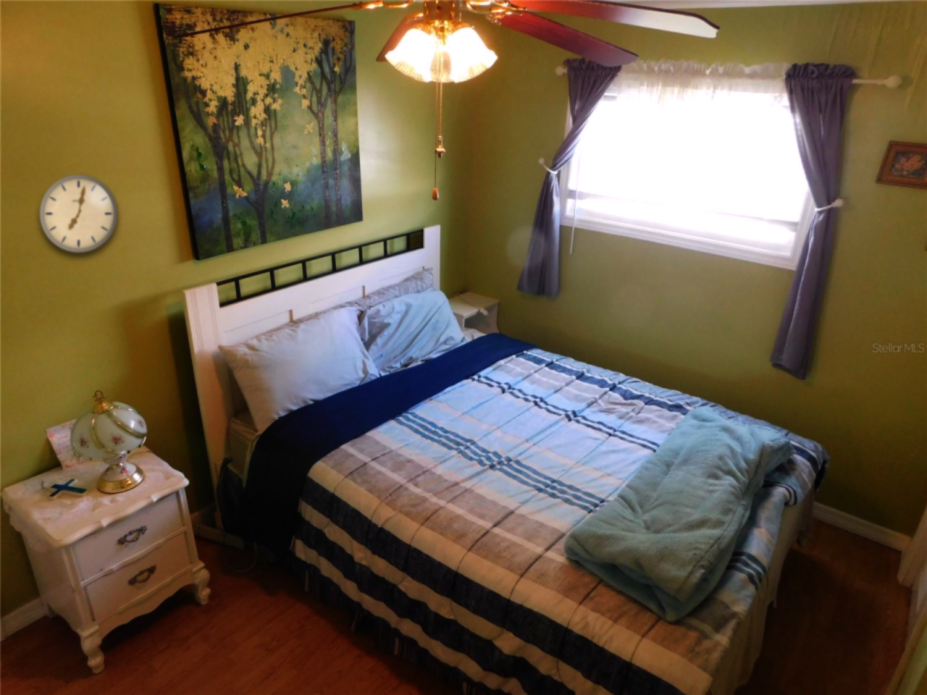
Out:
7,02
